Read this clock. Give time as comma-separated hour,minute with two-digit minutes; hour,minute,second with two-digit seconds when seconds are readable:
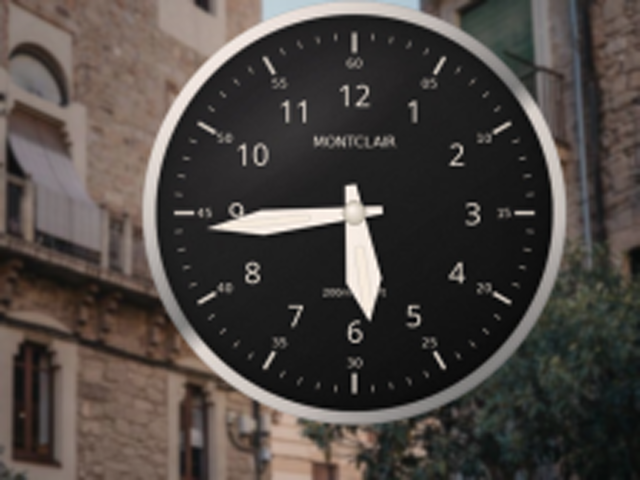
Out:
5,44
